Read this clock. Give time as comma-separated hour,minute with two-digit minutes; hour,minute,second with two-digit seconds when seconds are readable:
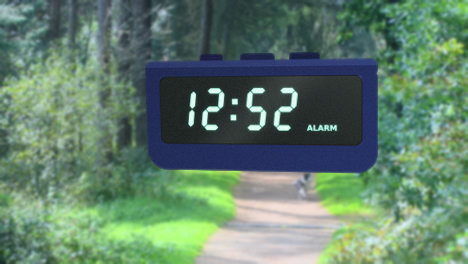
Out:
12,52
